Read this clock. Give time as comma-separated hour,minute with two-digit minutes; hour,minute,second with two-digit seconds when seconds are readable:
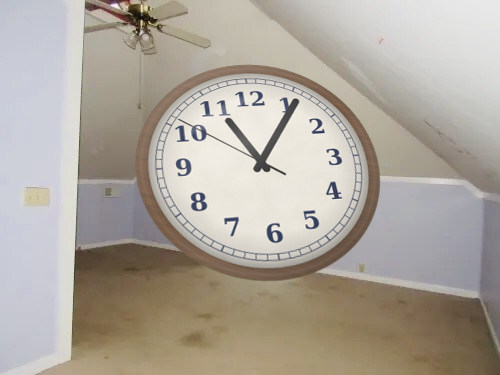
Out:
11,05,51
